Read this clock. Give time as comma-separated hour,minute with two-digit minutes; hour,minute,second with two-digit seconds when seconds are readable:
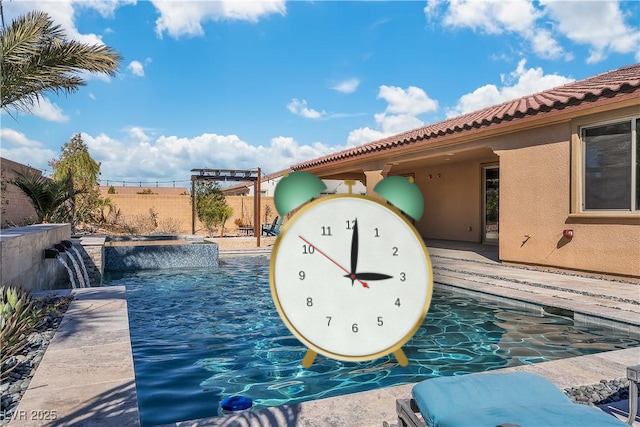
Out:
3,00,51
